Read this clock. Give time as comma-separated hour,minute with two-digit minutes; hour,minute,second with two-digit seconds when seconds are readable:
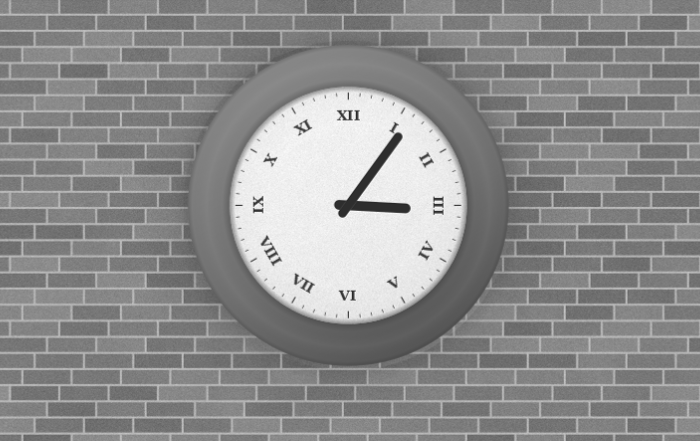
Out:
3,06
